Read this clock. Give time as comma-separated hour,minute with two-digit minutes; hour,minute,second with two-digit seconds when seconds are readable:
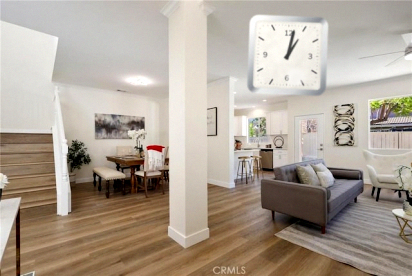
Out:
1,02
